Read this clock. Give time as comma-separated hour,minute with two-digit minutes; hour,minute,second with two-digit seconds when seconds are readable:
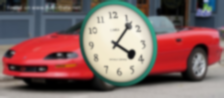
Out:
4,07
